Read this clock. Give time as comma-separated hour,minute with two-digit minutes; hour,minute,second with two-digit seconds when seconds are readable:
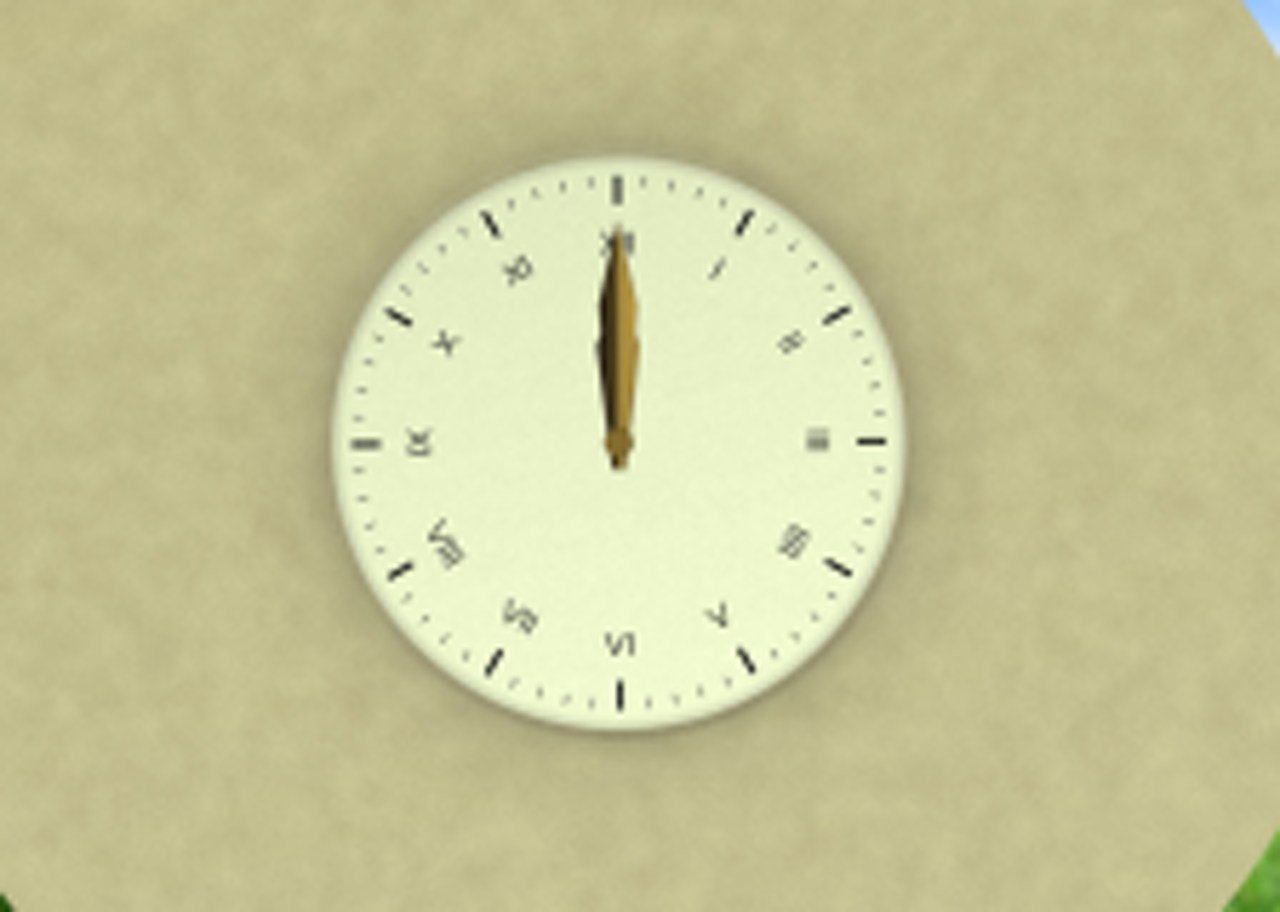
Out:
12,00
